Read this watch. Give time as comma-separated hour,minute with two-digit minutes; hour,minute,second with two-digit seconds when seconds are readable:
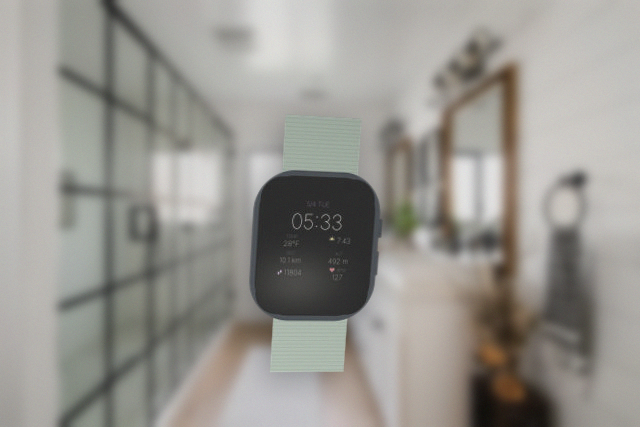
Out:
5,33
